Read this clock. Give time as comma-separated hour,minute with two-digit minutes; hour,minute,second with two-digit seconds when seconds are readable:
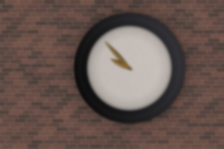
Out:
9,53
